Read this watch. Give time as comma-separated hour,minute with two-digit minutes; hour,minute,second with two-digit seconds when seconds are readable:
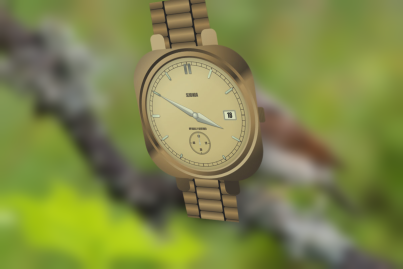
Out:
3,50
